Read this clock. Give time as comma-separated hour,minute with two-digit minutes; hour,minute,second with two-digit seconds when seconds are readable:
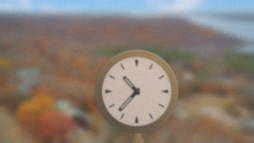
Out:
10,37
